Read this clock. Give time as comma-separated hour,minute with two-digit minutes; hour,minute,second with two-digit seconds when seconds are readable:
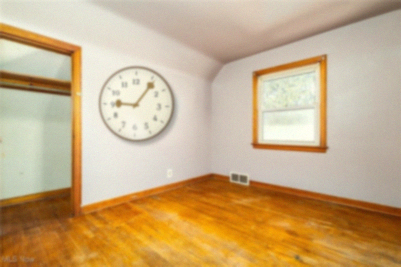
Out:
9,06
